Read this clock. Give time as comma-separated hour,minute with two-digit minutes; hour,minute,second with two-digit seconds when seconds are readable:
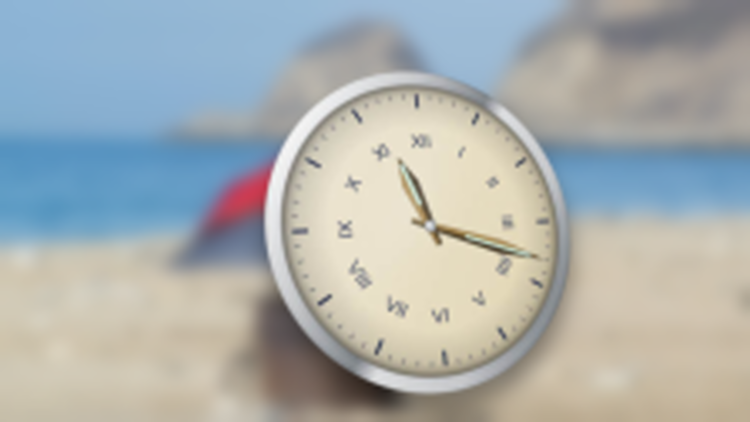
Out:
11,18
